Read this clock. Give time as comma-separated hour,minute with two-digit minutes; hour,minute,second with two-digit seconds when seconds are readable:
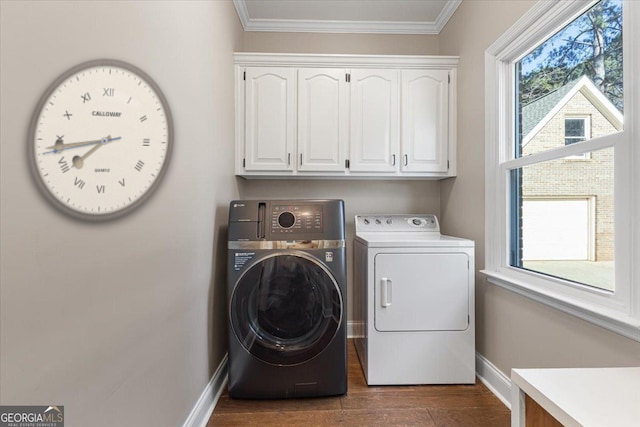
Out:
7,43,43
